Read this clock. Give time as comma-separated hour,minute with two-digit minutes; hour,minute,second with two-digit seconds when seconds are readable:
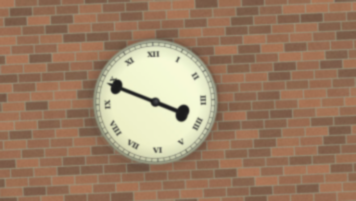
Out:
3,49
